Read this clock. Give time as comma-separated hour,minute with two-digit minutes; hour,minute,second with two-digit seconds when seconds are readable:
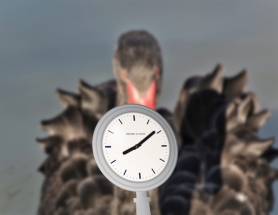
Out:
8,09
